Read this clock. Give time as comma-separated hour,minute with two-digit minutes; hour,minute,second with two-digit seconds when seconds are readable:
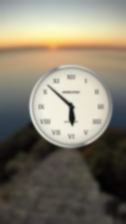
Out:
5,52
